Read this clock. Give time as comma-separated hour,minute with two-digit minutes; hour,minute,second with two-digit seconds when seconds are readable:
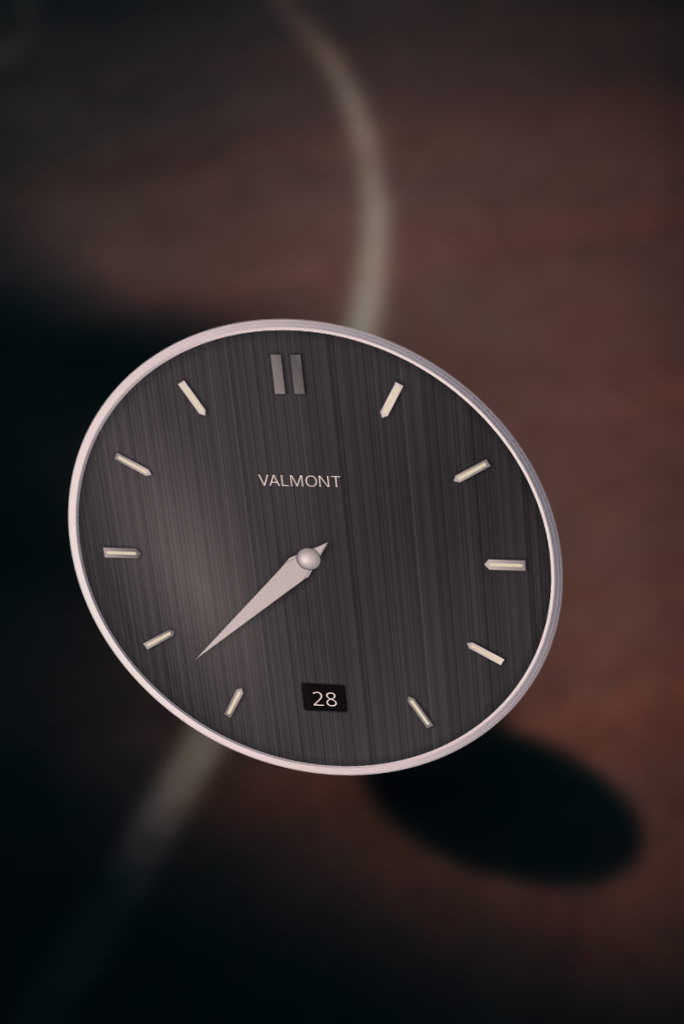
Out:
7,38
